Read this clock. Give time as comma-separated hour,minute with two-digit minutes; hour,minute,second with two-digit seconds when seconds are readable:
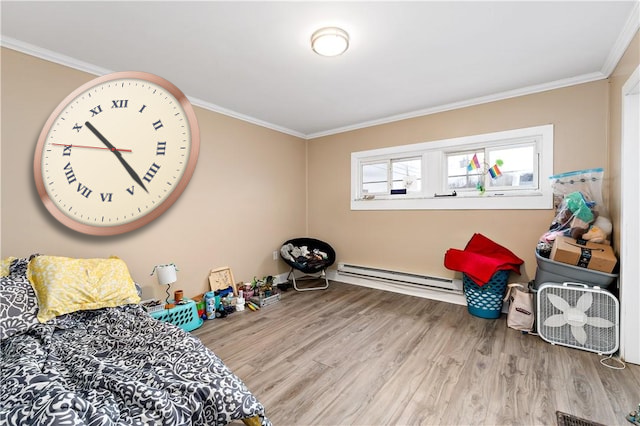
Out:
10,22,46
